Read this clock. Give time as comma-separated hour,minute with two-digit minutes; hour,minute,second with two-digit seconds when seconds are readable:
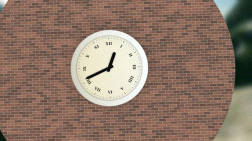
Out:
12,41
